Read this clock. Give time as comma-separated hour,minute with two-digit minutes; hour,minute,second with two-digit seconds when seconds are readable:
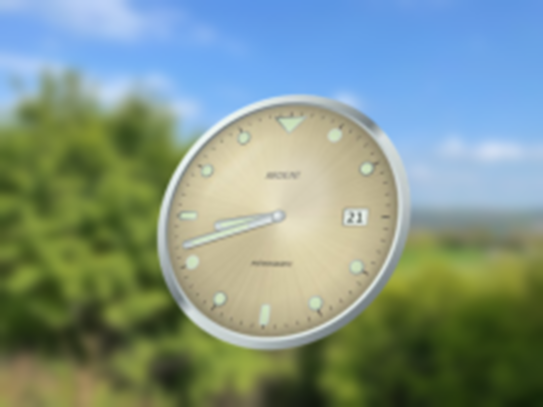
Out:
8,42
